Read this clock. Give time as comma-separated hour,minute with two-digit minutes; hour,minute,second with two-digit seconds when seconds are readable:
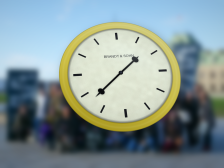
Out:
1,38
